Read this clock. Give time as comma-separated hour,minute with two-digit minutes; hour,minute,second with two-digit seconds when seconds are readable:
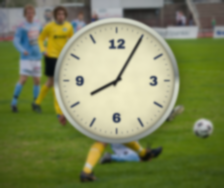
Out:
8,05
